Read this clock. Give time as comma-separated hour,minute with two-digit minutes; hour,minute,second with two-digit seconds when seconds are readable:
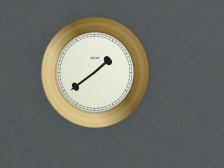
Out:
1,39
